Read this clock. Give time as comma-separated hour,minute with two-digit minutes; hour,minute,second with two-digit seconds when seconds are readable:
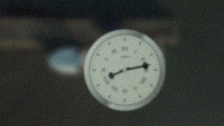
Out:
8,13
